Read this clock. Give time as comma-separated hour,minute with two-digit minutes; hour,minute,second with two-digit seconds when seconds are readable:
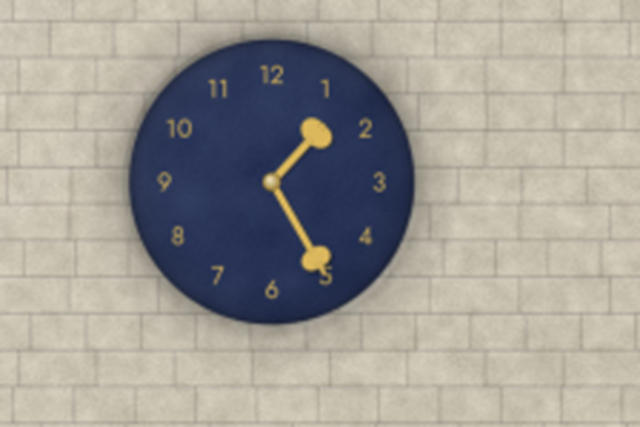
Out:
1,25
